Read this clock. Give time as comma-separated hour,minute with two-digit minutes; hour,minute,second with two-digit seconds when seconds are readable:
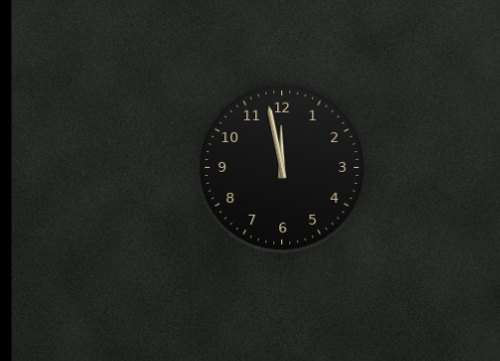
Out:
11,58
